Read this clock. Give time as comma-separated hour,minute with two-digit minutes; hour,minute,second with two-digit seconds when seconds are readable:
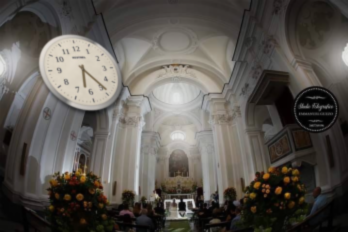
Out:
6,24
